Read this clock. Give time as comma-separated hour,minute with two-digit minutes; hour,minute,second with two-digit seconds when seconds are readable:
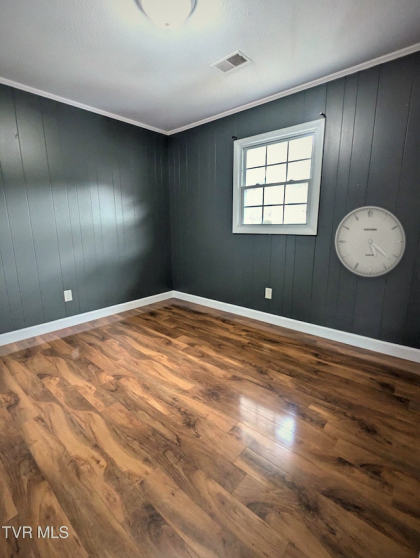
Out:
5,22
